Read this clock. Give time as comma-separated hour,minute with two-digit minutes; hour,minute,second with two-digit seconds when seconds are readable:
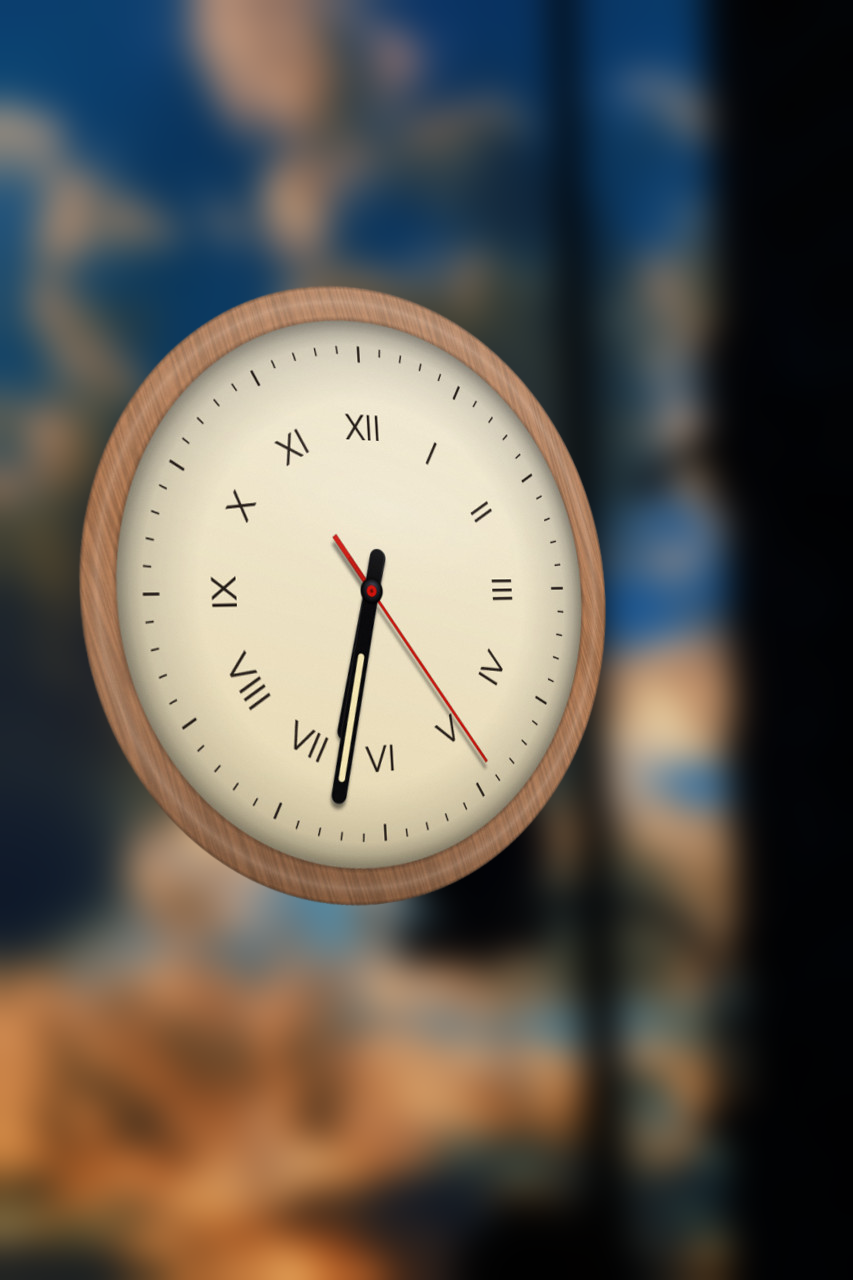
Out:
6,32,24
